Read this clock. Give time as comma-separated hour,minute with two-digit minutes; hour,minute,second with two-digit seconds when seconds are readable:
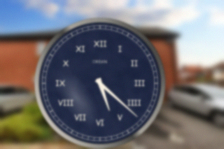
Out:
5,22
